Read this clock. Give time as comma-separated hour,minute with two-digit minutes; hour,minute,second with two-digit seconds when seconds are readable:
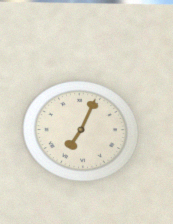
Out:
7,04
